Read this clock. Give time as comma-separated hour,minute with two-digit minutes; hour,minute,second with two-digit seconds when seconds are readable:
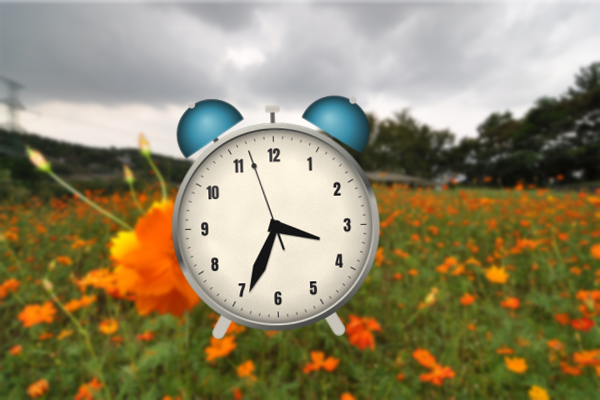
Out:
3,33,57
